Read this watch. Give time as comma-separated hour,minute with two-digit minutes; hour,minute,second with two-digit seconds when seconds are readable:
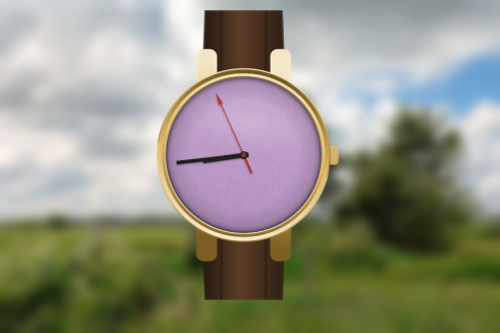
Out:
8,43,56
